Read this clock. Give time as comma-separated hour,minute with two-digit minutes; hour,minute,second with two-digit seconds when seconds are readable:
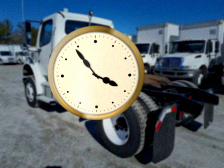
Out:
3,54
